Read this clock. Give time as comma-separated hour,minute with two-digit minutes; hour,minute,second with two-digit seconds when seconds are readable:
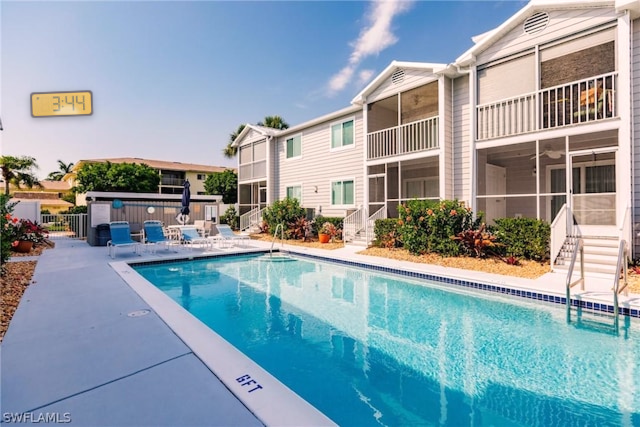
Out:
3,44
